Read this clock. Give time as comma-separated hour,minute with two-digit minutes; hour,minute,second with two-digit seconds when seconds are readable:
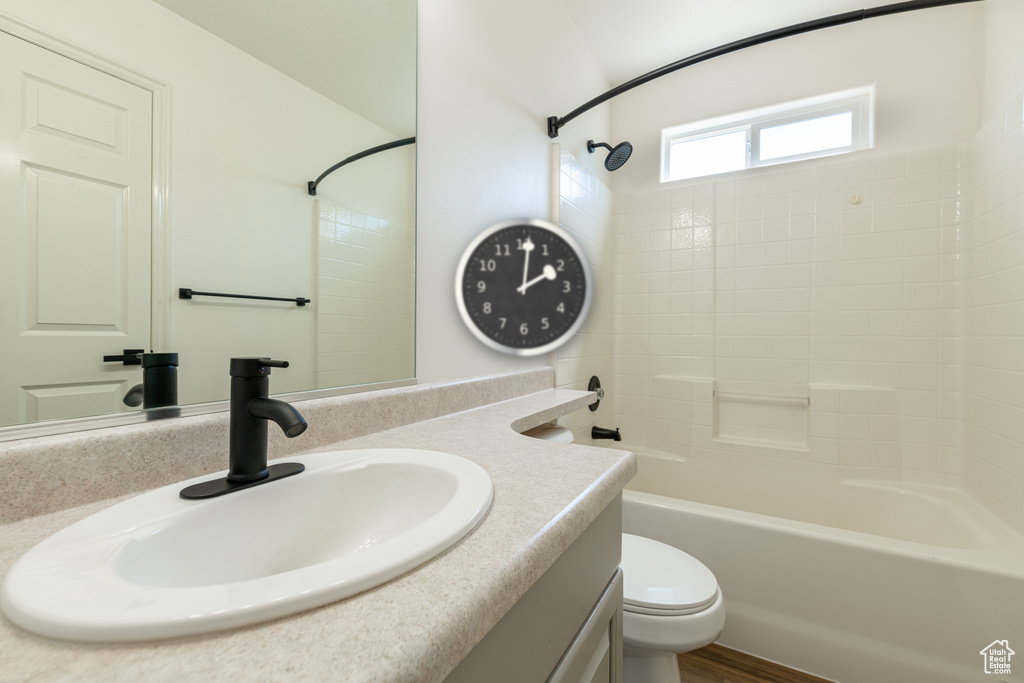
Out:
2,01
